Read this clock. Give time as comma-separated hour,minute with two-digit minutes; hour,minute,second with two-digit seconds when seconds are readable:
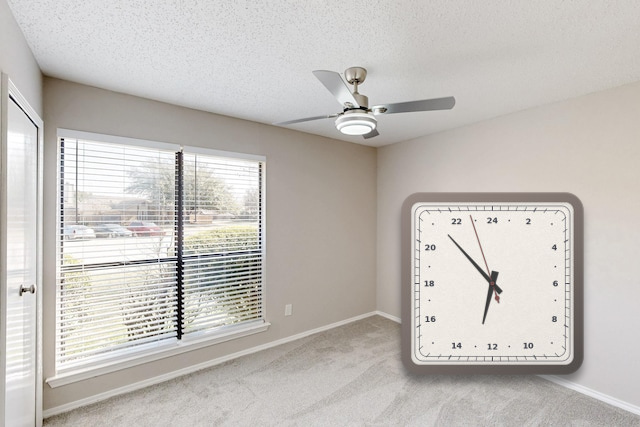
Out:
12,52,57
